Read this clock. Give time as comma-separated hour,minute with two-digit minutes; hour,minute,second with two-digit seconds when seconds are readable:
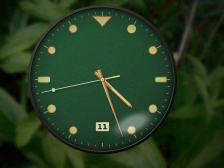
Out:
4,26,43
